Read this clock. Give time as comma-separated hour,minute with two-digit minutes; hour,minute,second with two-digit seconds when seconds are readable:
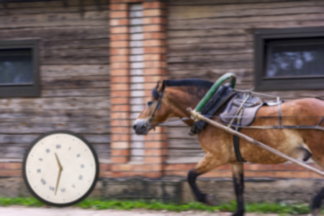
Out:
11,33
